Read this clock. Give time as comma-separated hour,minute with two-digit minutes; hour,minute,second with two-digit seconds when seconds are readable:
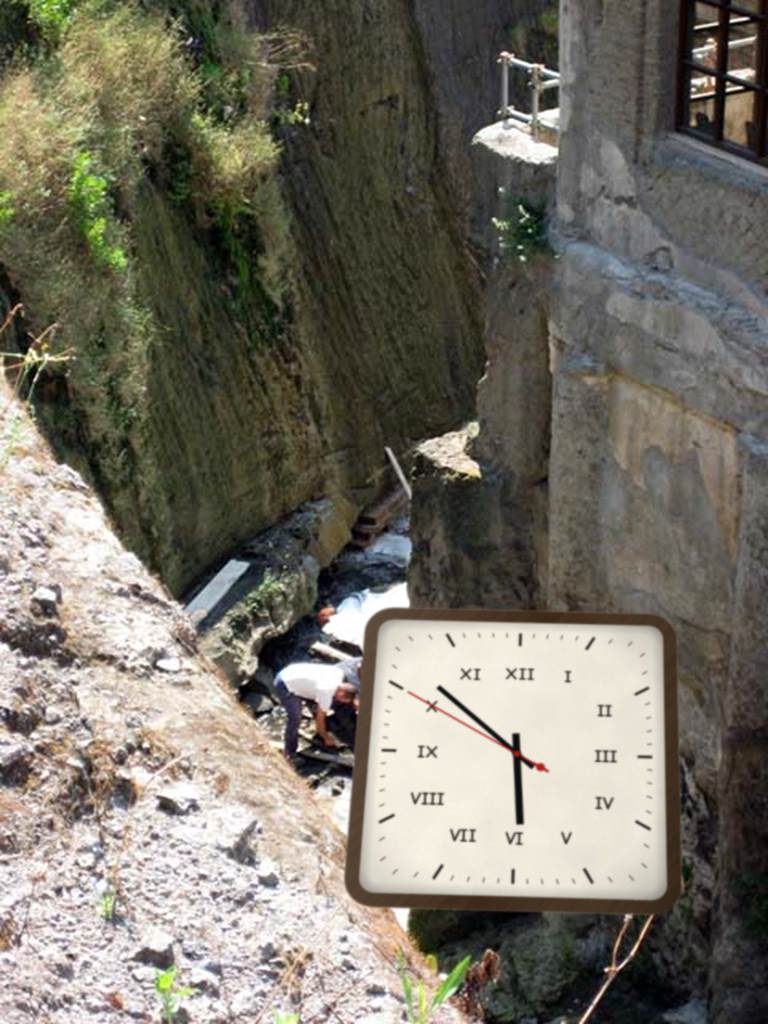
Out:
5,51,50
